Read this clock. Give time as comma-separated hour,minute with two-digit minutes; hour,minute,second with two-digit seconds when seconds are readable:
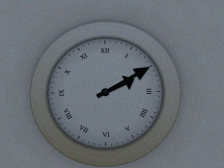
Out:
2,10
